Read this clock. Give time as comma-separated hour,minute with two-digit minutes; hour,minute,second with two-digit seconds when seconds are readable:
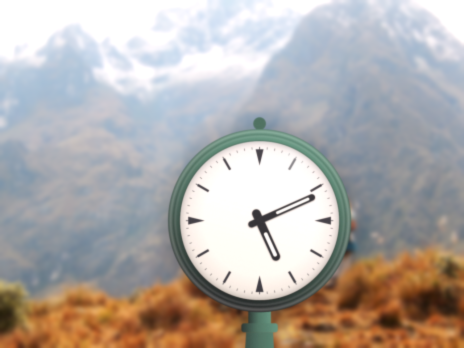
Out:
5,11
